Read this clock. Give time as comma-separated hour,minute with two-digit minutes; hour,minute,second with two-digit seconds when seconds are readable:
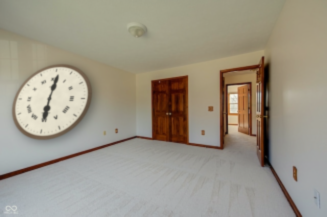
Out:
6,01
